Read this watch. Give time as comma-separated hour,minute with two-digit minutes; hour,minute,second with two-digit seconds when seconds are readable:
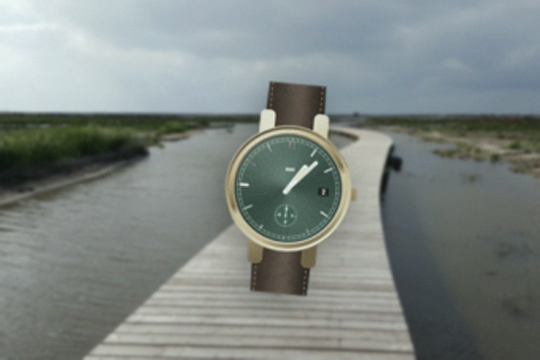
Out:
1,07
